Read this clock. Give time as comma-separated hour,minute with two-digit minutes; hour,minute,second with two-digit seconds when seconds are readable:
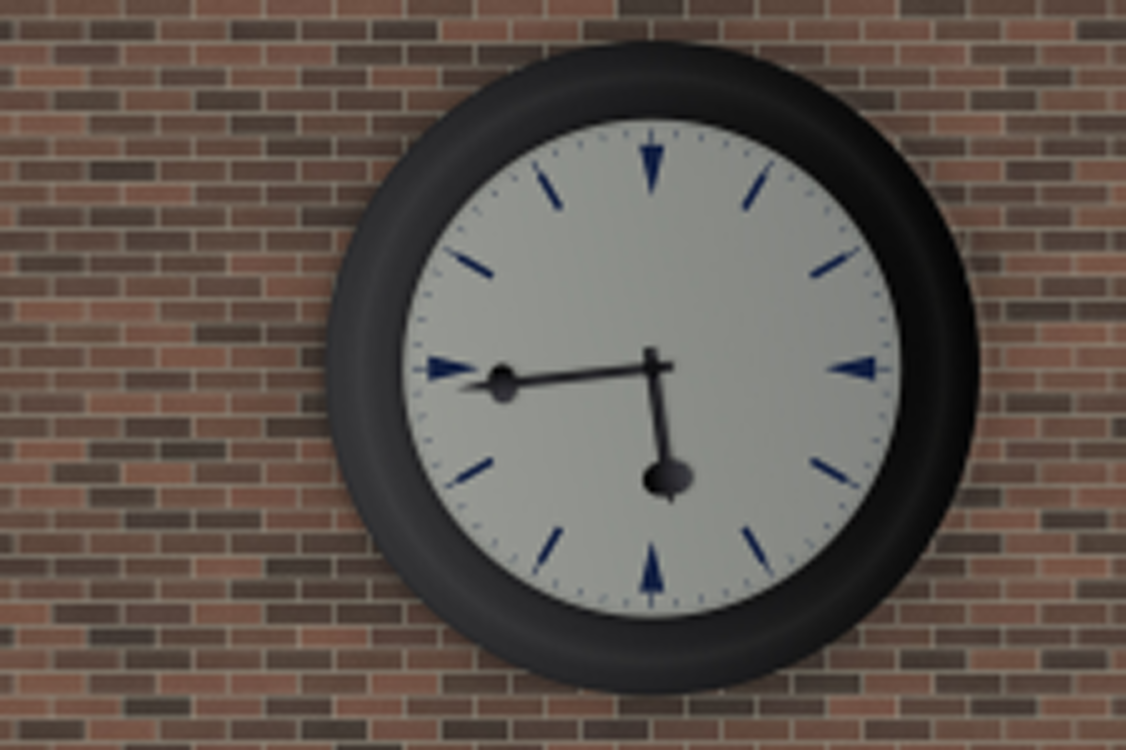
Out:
5,44
